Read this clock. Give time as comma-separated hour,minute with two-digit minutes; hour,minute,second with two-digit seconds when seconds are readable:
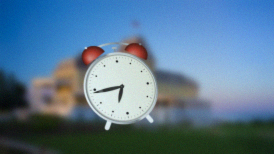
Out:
6,44
